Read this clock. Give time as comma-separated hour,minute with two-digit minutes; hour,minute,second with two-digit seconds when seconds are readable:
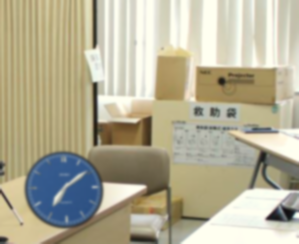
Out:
7,09
